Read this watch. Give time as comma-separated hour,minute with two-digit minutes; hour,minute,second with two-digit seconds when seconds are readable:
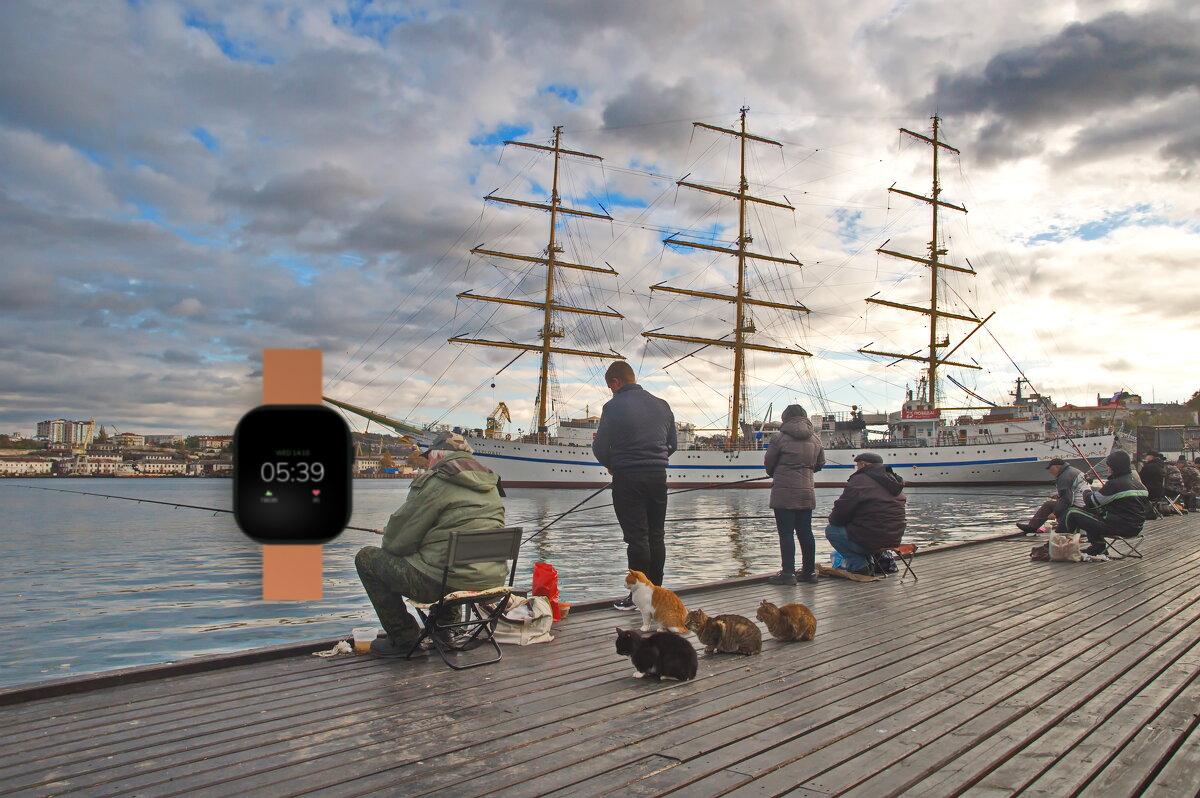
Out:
5,39
